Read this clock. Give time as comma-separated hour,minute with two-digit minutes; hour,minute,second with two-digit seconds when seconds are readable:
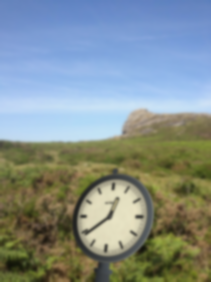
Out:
12,39
